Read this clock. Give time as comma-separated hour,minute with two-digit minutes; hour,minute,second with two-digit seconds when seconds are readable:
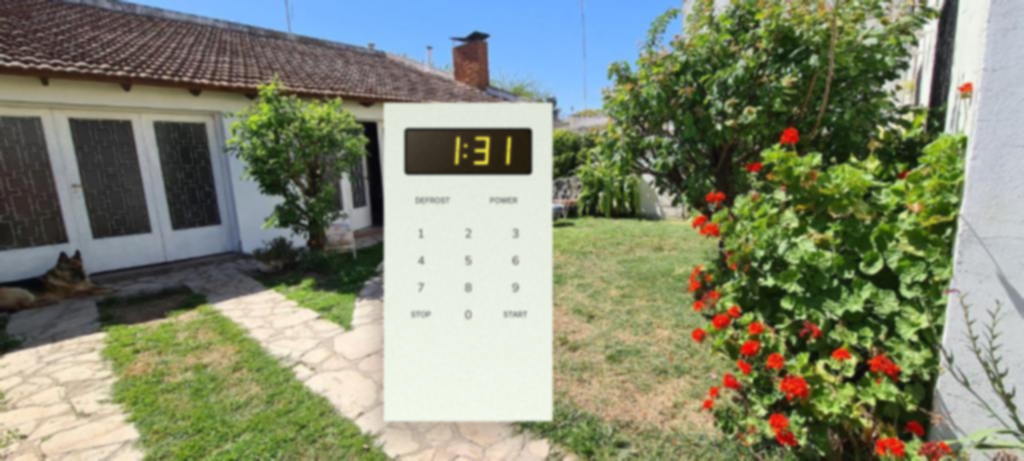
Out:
1,31
